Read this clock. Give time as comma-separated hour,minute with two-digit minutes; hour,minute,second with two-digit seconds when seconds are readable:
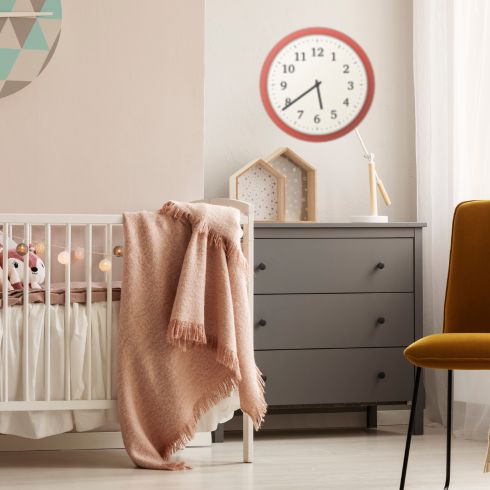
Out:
5,39
